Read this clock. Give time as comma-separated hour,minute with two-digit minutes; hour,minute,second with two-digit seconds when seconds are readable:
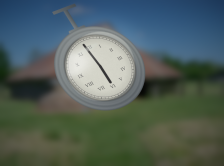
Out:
5,59
